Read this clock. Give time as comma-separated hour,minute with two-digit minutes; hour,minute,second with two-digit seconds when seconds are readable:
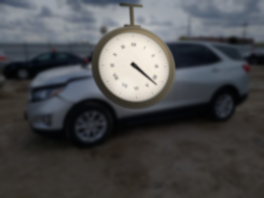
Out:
4,22
